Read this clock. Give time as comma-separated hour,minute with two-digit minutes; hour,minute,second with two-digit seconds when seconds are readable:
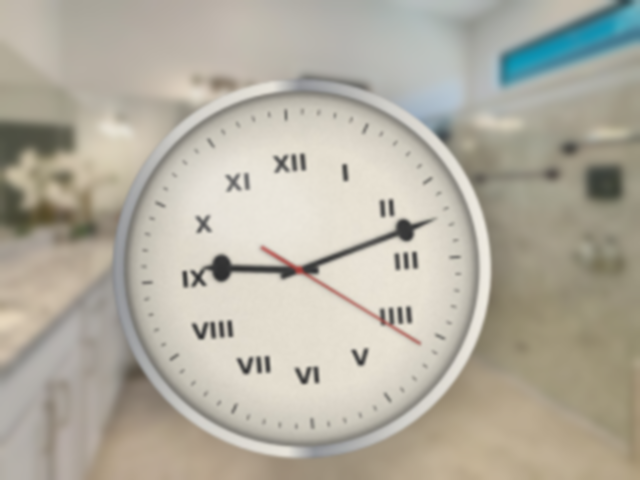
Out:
9,12,21
